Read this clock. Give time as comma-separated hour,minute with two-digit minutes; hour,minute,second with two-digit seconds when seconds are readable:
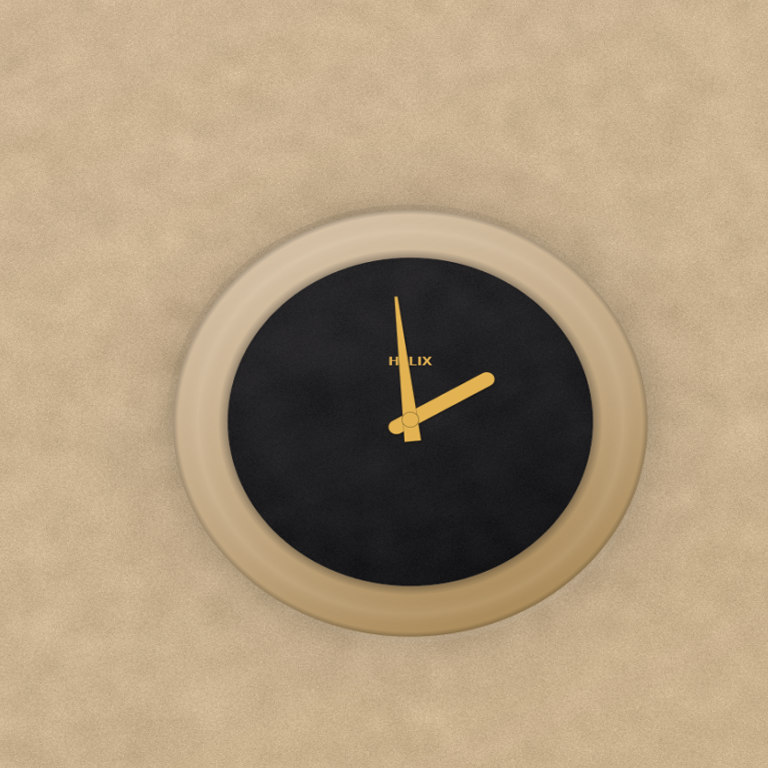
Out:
1,59
